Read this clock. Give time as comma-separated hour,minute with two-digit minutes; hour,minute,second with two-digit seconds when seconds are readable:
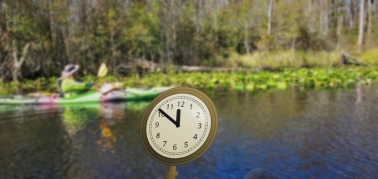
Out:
11,51
